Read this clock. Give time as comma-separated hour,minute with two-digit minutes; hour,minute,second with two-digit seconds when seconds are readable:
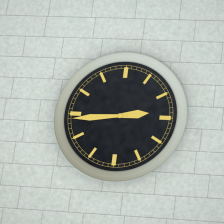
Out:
2,44
